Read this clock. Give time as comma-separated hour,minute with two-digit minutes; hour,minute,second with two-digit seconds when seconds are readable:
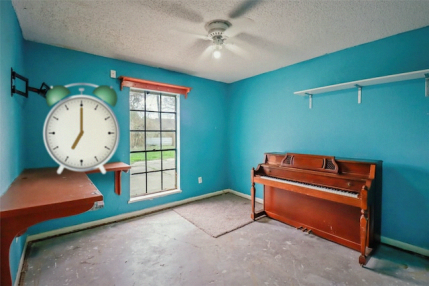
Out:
7,00
